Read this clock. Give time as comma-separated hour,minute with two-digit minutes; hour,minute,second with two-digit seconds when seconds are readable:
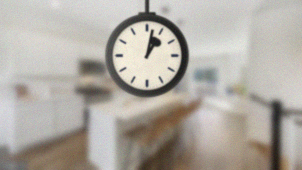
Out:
1,02
